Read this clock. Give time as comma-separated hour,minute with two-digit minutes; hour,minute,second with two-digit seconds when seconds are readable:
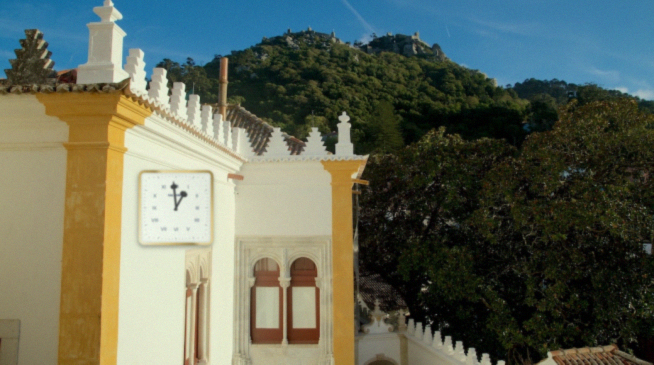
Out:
12,59
